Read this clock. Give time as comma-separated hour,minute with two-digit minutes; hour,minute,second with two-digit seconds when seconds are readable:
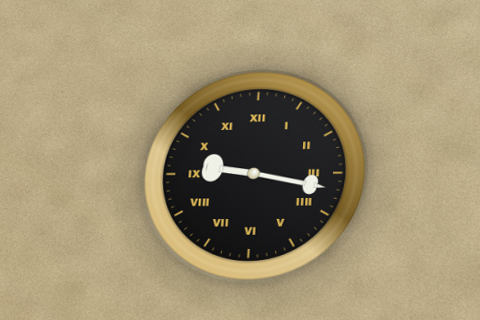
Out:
9,17
